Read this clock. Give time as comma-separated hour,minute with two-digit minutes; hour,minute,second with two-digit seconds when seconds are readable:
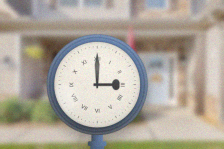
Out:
3,00
